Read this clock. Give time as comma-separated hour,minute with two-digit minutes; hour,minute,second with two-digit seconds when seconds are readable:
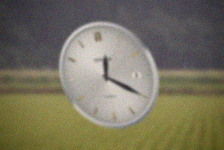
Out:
12,20
